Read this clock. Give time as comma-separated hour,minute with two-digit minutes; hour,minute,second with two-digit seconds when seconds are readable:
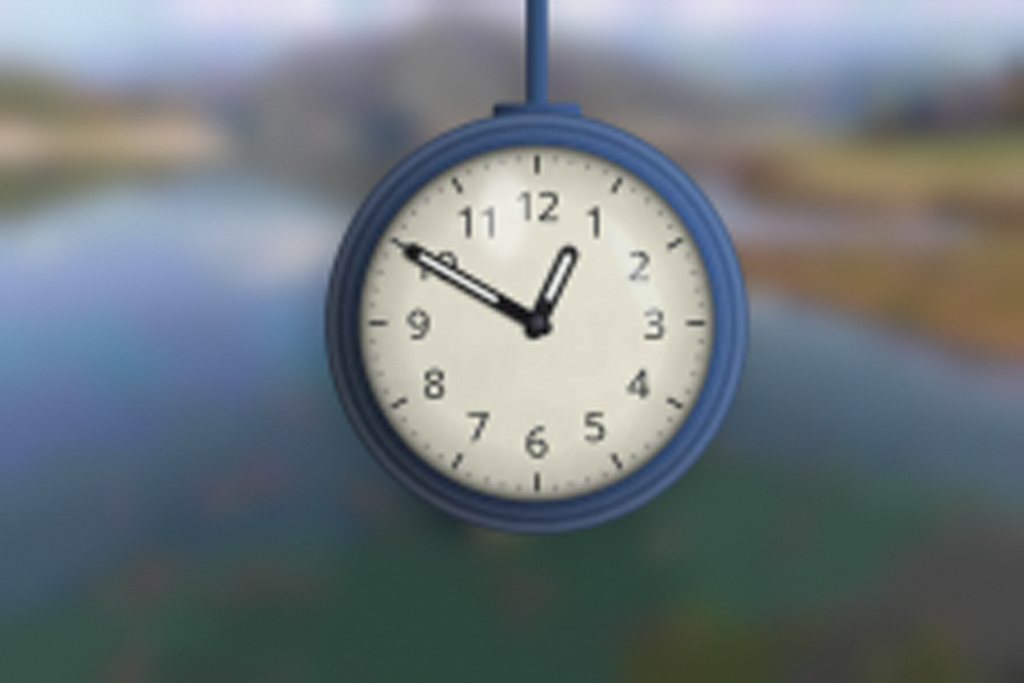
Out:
12,50
